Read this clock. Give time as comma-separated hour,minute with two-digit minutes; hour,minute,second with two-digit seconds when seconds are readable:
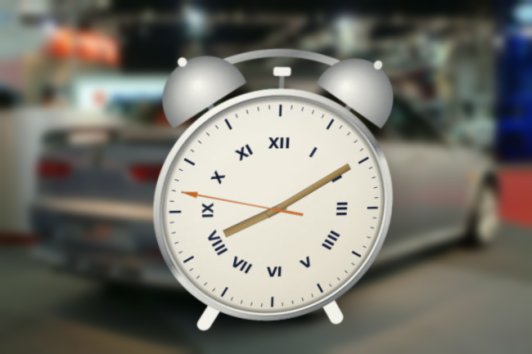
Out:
8,09,47
